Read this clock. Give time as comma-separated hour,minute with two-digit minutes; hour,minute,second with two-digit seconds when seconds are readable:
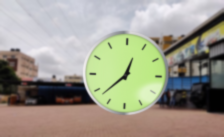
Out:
12,38
